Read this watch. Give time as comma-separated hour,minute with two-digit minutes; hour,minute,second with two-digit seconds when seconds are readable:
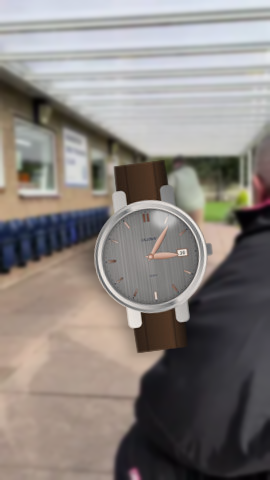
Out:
3,06
